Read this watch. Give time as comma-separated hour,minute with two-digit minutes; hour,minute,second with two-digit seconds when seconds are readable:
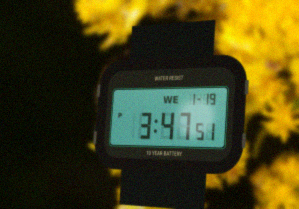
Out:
3,47,51
